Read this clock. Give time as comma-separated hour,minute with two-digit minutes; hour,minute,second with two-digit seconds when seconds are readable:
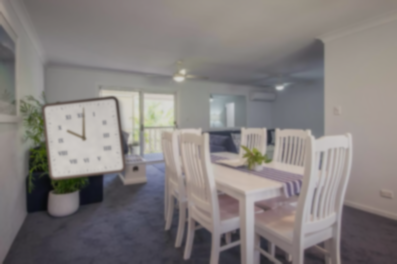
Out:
10,01
